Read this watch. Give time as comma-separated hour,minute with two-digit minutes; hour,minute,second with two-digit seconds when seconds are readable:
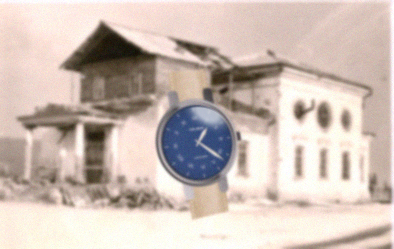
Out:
1,22
